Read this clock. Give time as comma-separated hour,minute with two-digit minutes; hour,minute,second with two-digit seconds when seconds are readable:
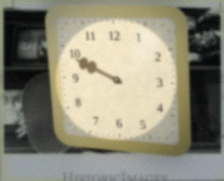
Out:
9,49
